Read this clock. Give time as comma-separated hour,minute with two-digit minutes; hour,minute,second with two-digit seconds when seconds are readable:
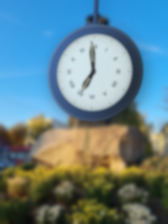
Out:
6,59
